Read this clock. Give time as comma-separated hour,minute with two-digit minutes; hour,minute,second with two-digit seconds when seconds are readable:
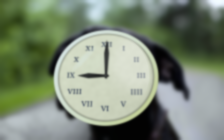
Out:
9,00
